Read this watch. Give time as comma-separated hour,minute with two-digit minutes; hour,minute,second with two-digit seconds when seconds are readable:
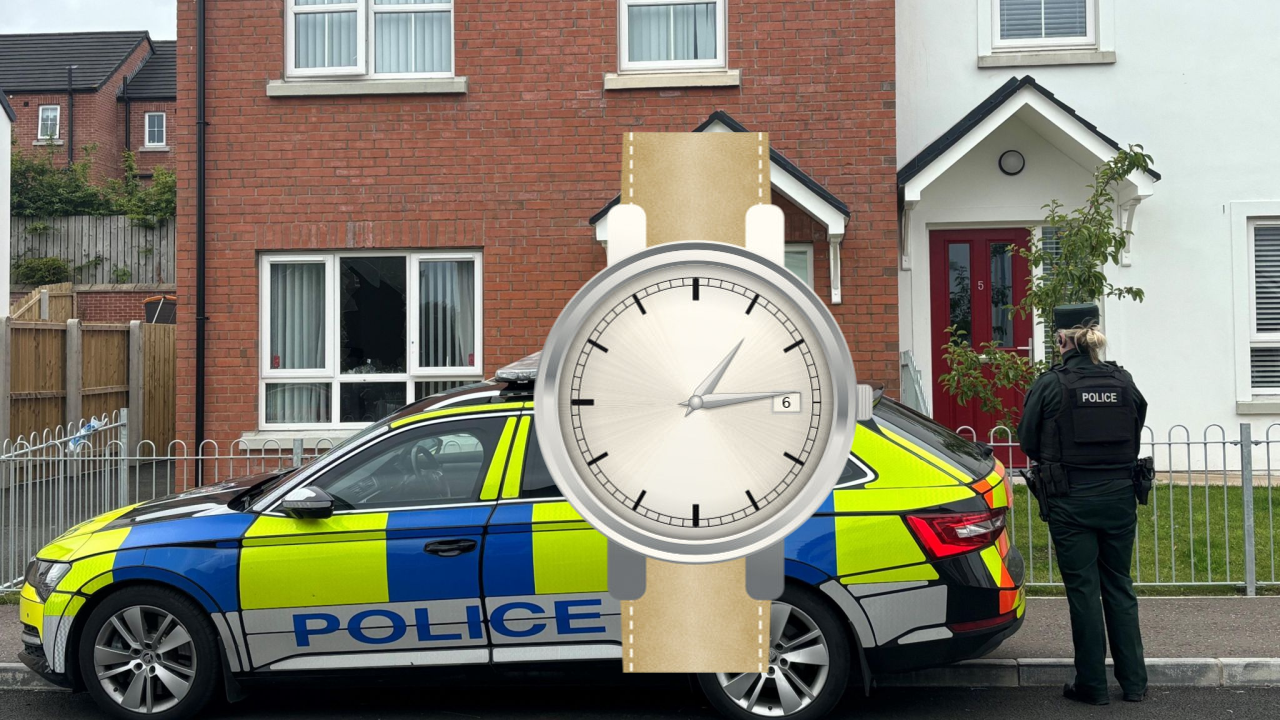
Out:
1,14
